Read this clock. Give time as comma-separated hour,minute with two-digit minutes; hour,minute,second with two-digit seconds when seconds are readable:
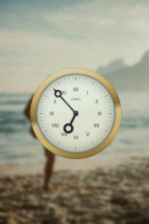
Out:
6,53
